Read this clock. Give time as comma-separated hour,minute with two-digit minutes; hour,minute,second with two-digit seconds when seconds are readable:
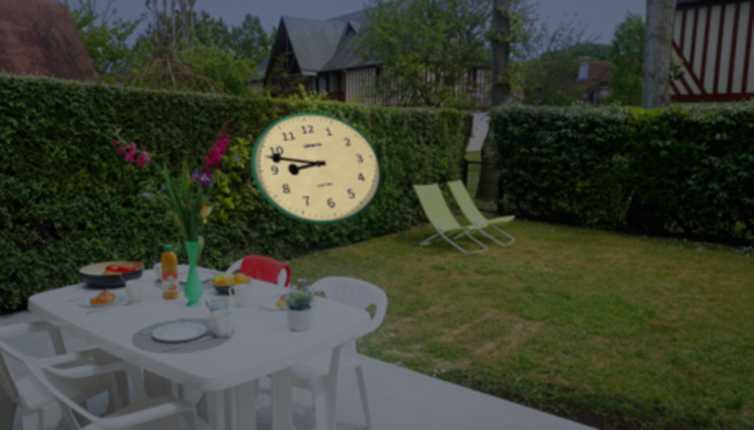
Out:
8,48
